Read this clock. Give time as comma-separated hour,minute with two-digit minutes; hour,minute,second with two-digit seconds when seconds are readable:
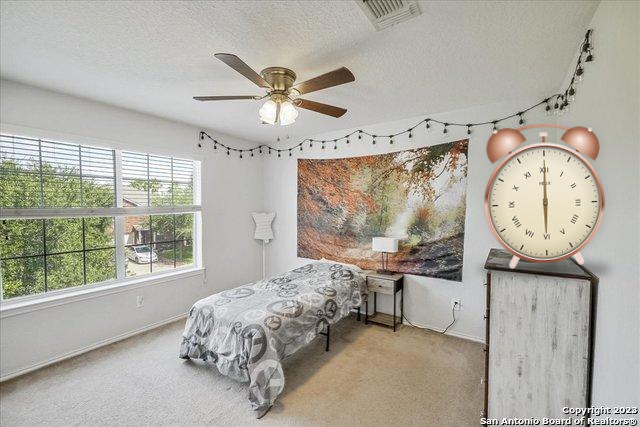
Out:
6,00
